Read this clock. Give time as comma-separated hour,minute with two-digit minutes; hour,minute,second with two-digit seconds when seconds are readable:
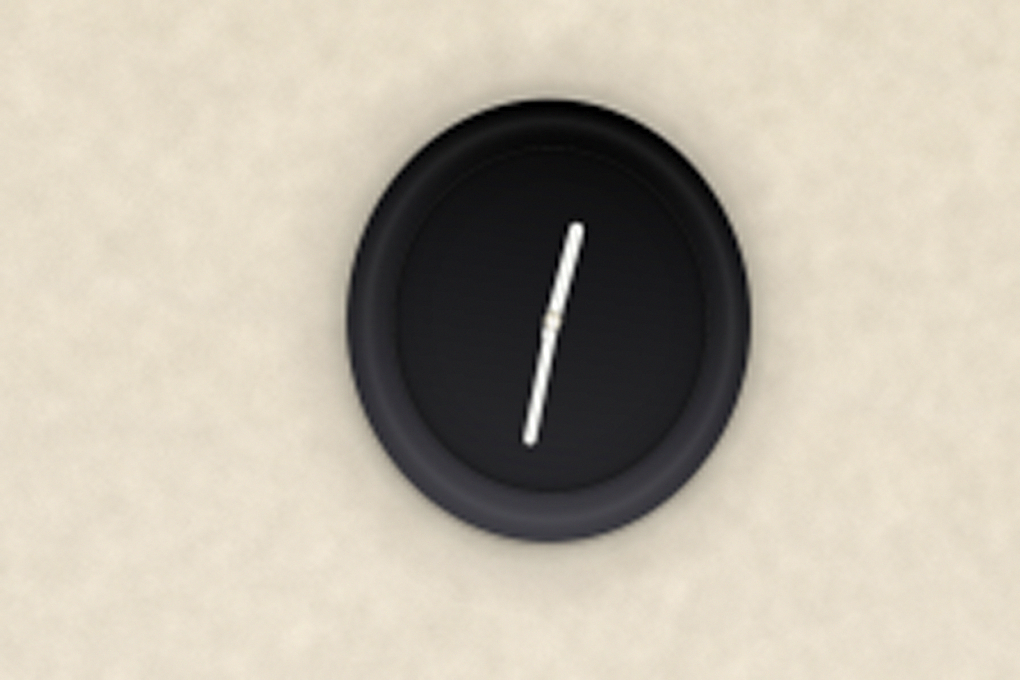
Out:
12,32
